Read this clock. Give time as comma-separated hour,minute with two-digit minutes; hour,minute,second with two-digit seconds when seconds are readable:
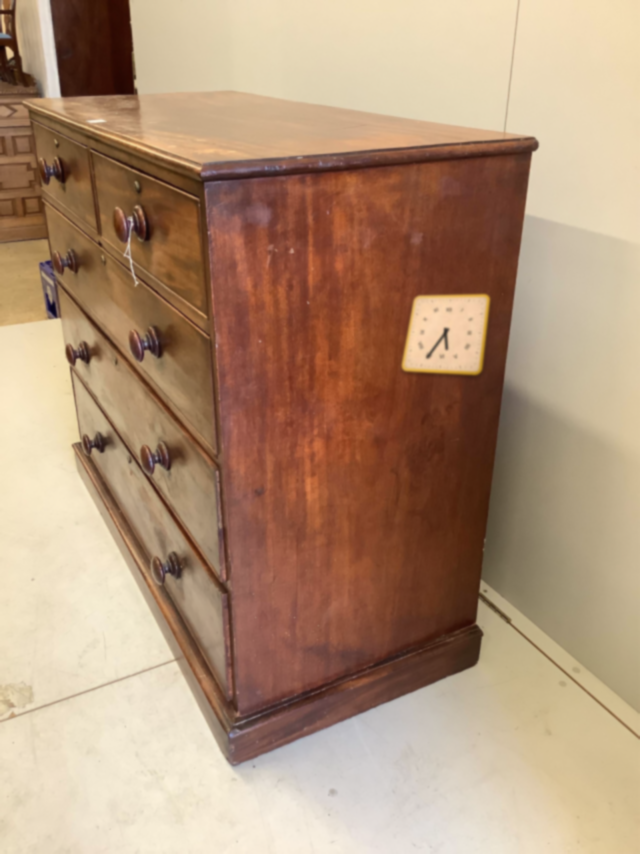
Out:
5,35
